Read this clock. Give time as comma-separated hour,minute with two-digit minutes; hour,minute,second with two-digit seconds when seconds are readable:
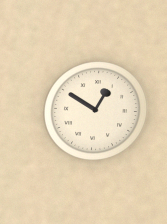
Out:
12,50
